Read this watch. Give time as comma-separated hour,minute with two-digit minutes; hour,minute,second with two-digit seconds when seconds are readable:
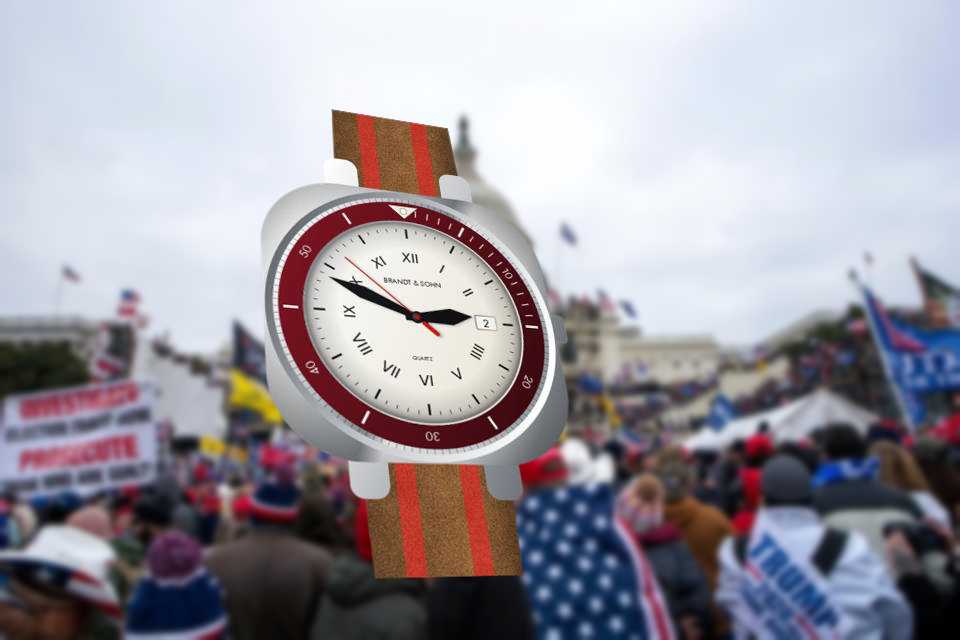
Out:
2,48,52
